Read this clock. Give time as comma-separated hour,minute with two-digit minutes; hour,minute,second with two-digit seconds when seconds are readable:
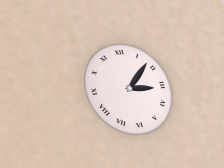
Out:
3,08
